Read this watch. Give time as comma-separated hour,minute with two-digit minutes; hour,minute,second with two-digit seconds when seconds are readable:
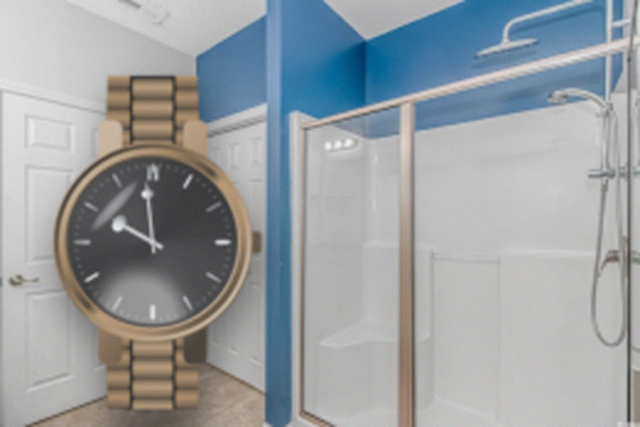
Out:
9,59
